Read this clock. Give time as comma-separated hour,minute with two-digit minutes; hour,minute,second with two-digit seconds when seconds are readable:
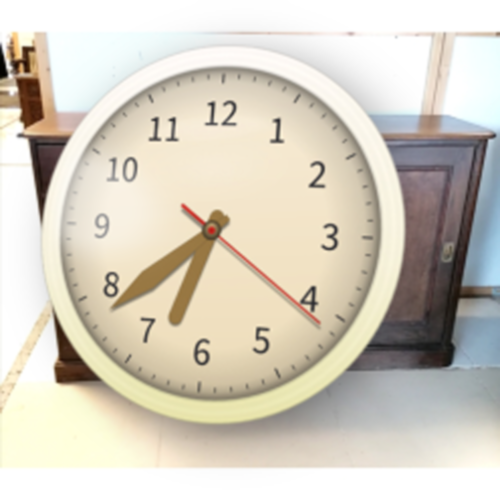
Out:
6,38,21
